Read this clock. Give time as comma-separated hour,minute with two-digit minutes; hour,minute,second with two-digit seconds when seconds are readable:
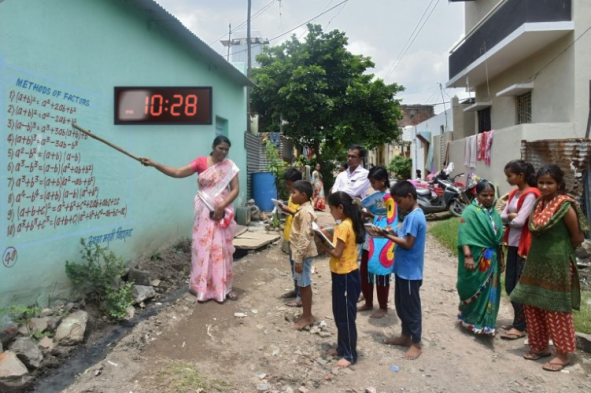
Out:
10,28
